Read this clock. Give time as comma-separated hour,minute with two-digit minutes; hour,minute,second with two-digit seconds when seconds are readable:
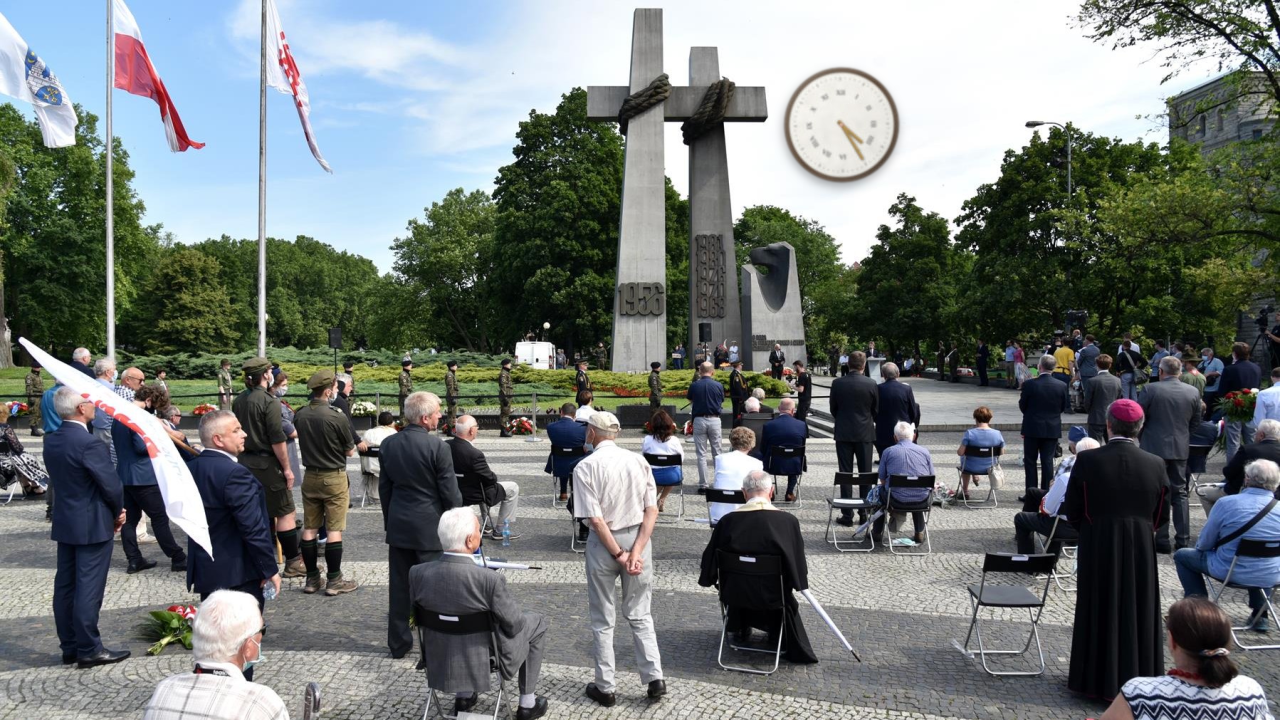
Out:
4,25
